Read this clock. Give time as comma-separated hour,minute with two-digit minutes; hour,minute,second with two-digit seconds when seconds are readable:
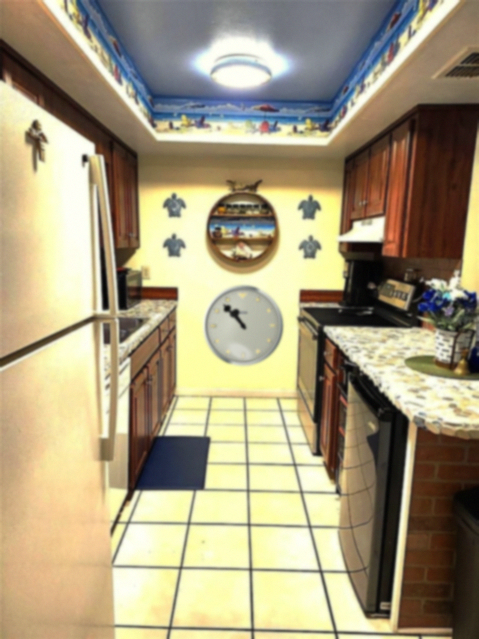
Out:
10,53
